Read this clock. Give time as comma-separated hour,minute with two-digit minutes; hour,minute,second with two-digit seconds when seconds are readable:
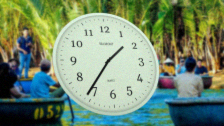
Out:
1,36
